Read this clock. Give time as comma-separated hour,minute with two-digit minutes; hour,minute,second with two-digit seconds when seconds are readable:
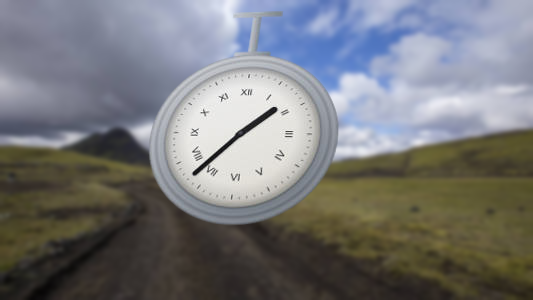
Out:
1,37
